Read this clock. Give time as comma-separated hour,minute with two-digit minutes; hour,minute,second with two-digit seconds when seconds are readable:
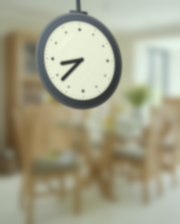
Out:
8,38
